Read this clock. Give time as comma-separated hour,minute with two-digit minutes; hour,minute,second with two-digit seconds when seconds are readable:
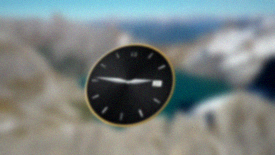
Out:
2,46
